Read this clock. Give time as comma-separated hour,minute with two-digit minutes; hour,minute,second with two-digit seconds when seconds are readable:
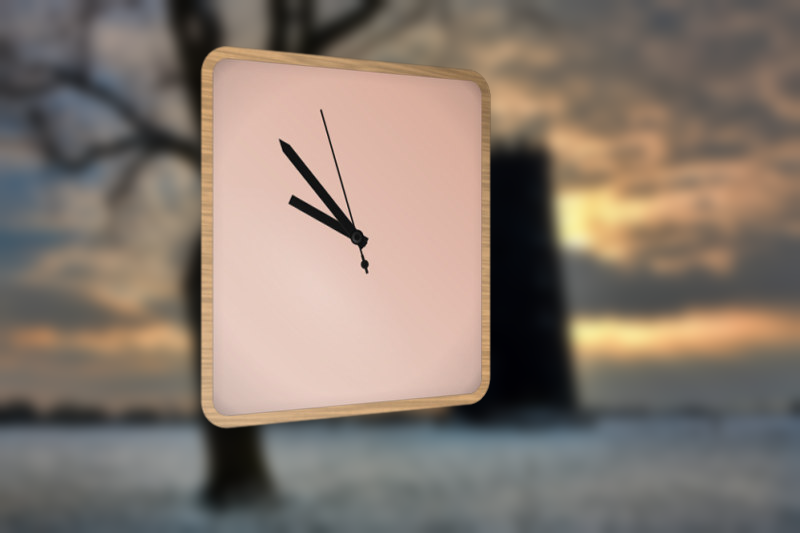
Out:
9,52,57
